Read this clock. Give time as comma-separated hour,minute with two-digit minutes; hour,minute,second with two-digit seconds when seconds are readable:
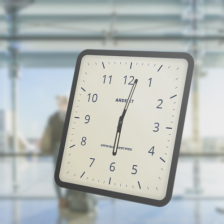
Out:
6,02
